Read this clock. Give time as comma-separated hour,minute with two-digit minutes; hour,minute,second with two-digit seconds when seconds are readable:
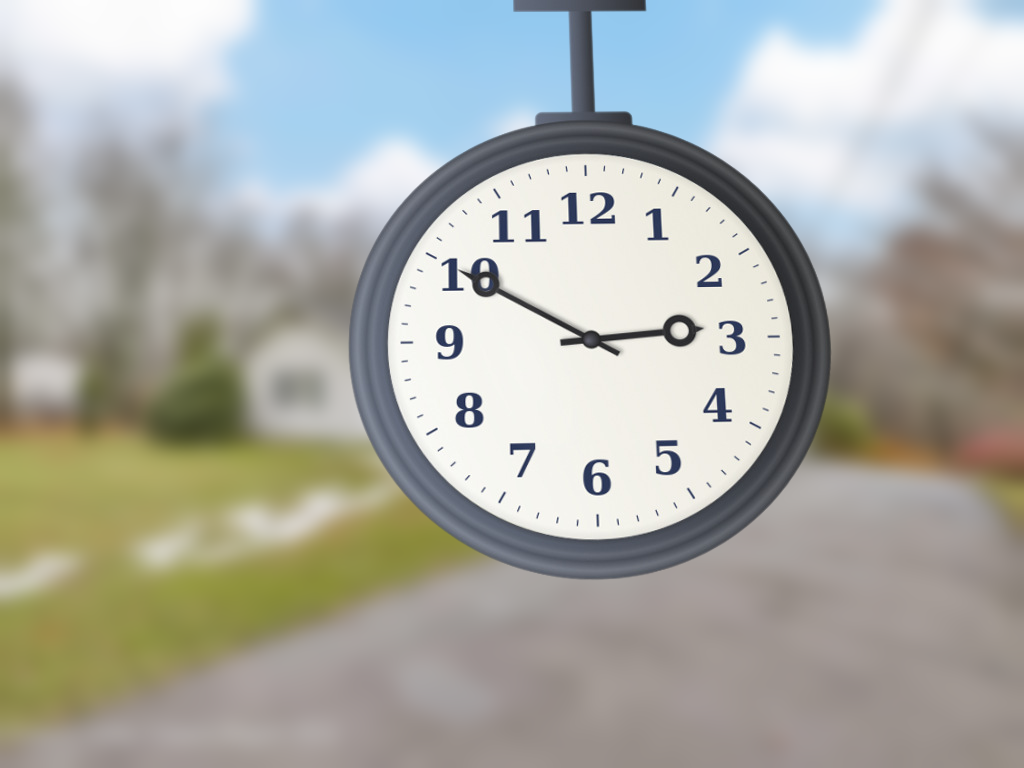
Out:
2,50
